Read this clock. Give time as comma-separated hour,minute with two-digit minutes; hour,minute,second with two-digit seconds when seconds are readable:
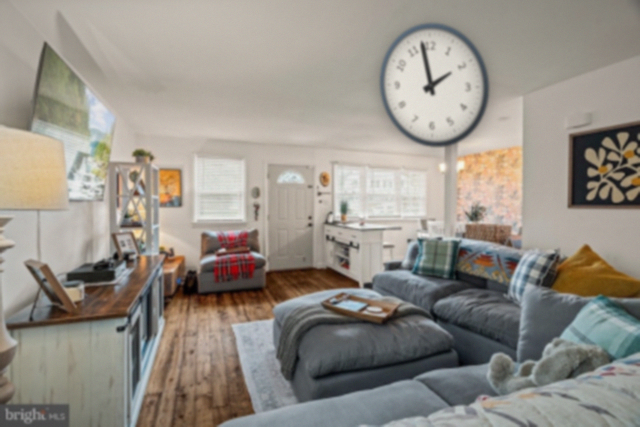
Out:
1,58
